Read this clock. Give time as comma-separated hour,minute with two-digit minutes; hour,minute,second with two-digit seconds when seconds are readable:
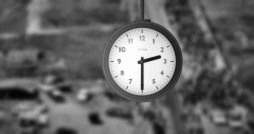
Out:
2,30
